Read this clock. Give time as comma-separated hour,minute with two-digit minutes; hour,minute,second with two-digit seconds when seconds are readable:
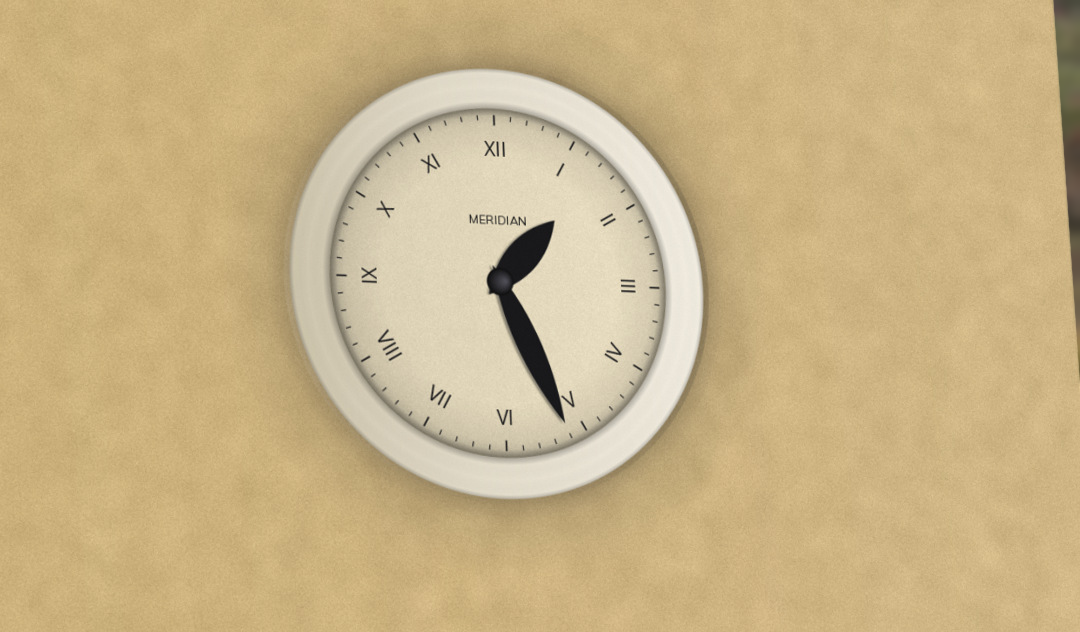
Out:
1,26
